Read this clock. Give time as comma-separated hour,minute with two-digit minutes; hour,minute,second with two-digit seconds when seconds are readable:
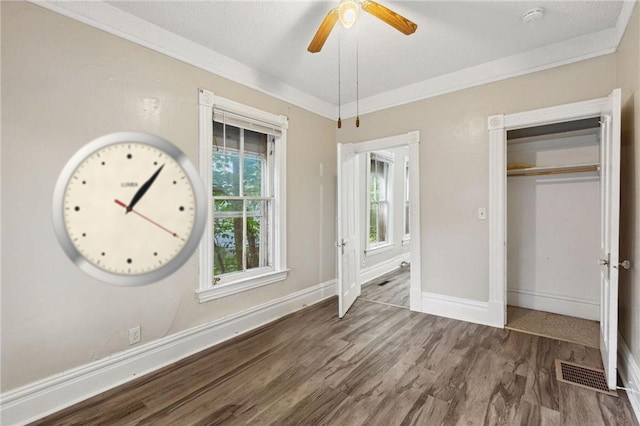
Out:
1,06,20
